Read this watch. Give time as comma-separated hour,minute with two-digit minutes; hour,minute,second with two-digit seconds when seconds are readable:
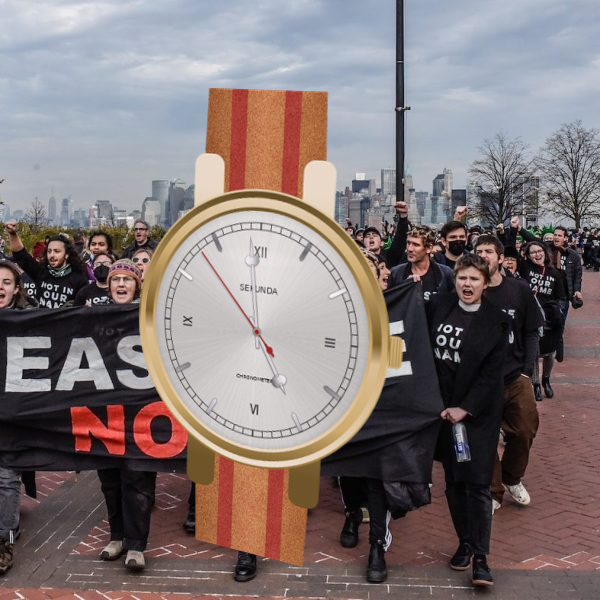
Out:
4,58,53
